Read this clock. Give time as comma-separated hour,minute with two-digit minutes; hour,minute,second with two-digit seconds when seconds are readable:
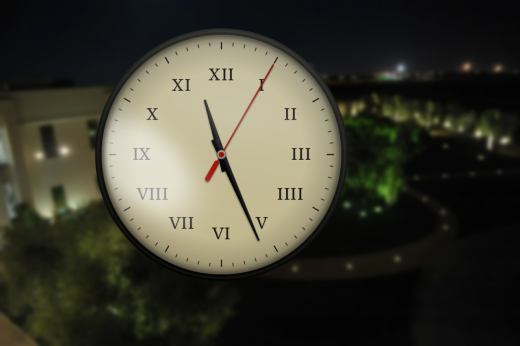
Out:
11,26,05
